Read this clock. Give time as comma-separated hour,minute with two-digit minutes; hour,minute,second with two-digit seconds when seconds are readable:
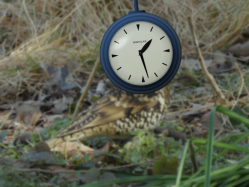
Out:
1,28
